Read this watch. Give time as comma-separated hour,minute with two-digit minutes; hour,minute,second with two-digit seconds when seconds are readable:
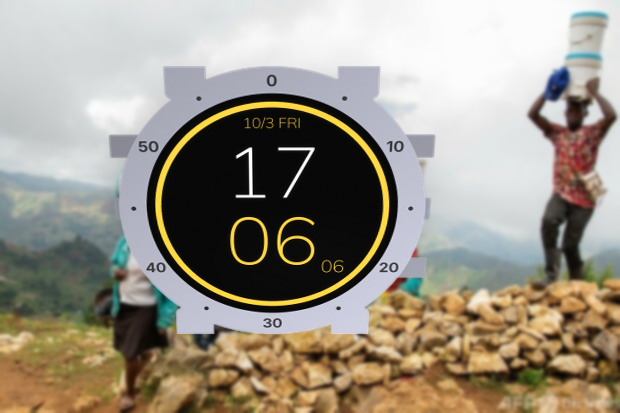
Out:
17,06,06
